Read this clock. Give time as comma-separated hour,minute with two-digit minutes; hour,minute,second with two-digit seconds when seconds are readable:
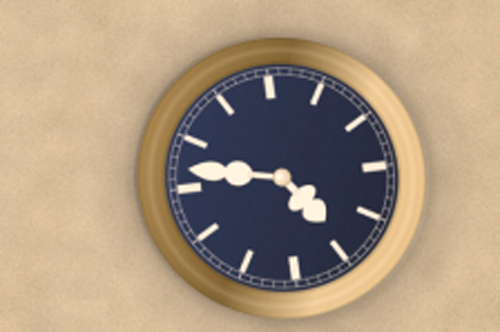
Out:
4,47
